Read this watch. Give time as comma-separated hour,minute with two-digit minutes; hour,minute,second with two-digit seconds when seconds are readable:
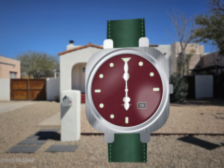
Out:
6,00
